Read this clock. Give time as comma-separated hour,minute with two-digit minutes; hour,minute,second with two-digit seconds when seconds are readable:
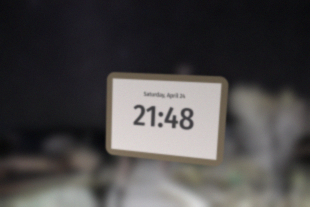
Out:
21,48
